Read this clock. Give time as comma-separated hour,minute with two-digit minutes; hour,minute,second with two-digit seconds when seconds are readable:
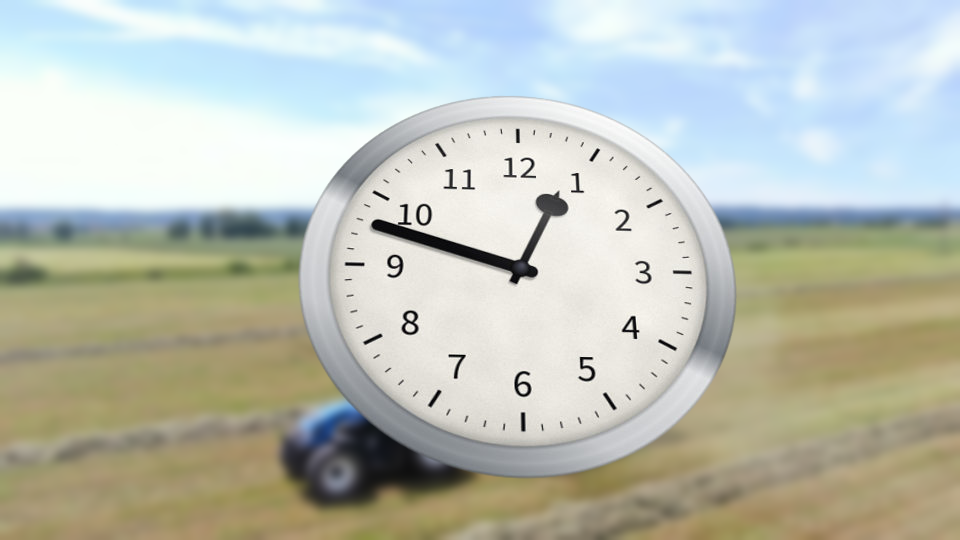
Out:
12,48
